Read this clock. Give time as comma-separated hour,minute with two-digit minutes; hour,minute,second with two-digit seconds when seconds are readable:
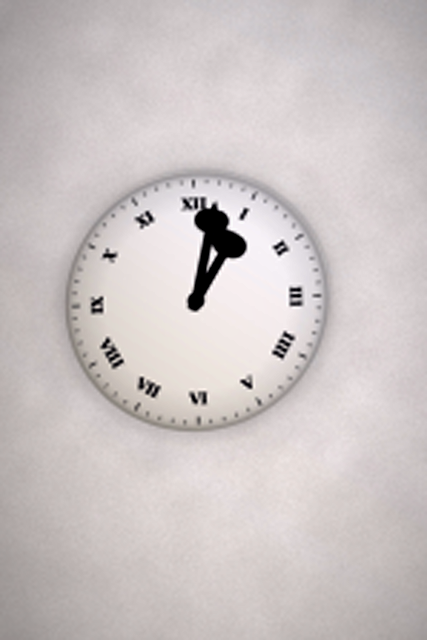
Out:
1,02
